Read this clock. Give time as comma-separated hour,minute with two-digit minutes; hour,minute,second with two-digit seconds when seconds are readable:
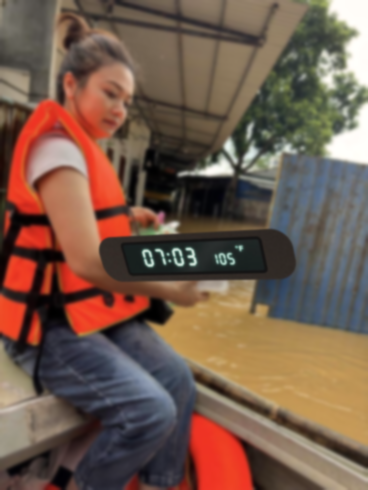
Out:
7,03
